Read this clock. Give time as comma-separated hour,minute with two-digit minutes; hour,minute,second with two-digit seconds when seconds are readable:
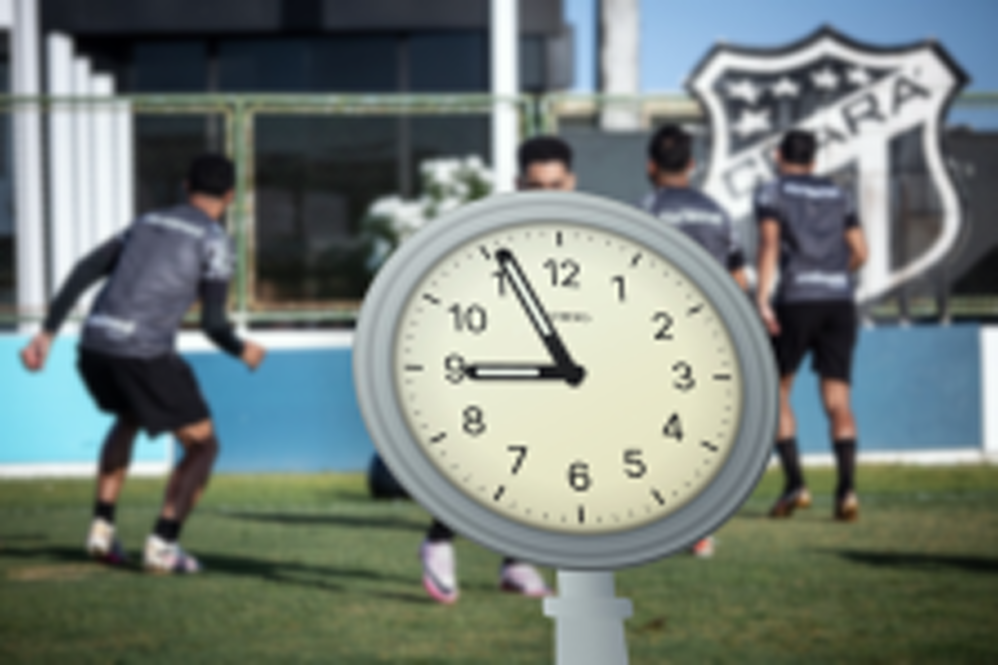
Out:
8,56
